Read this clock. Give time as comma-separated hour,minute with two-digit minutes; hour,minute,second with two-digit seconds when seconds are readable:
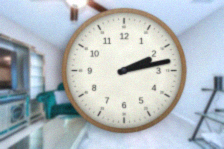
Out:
2,13
